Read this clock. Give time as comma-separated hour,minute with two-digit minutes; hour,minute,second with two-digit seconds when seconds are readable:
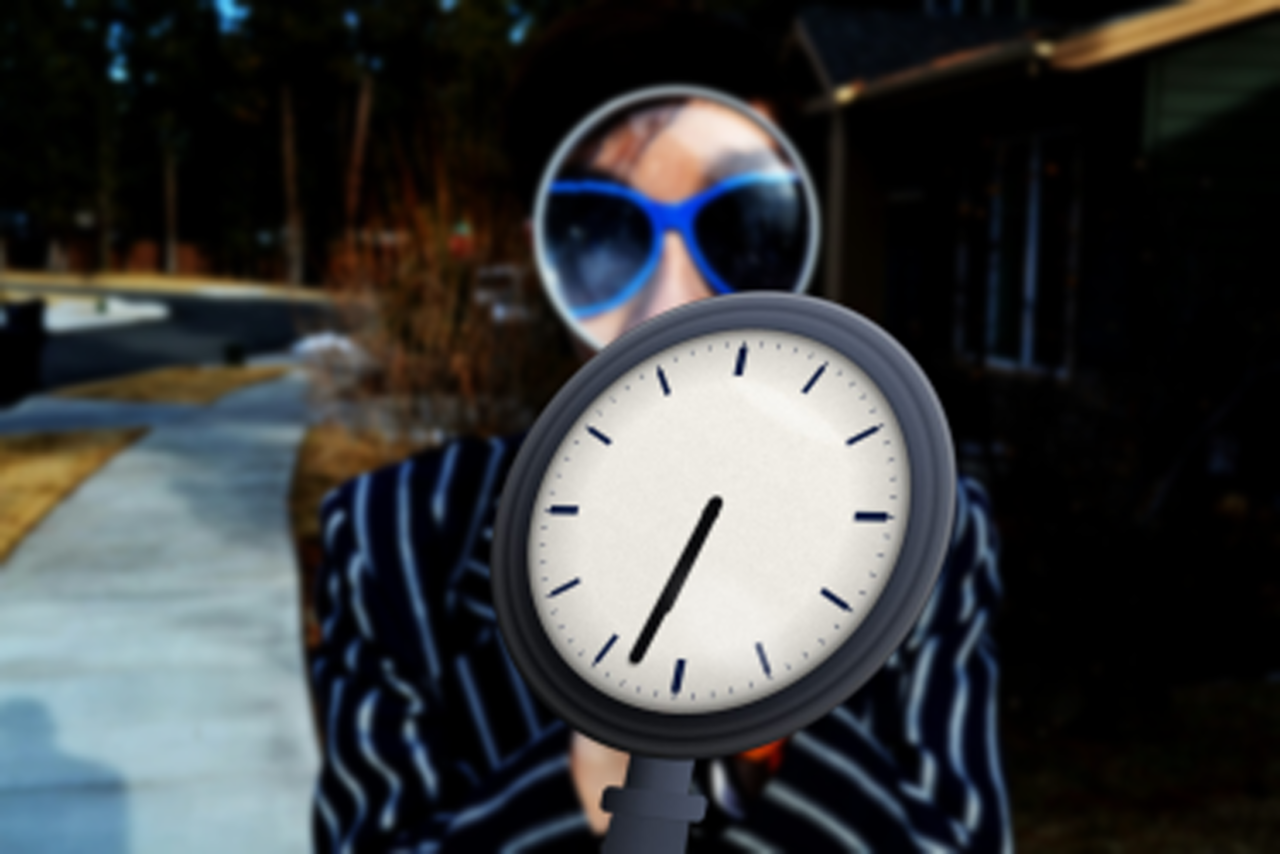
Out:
6,33
